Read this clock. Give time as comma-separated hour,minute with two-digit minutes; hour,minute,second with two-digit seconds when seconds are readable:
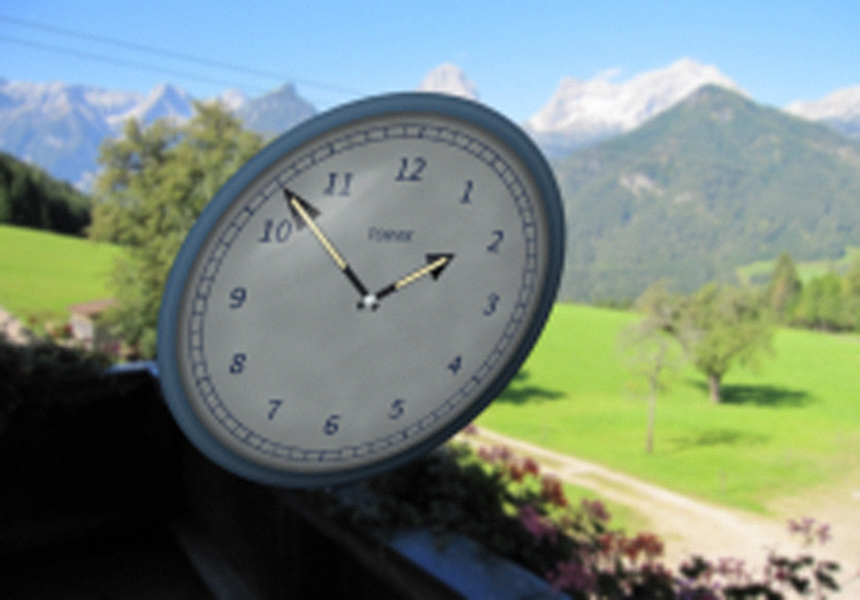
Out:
1,52
